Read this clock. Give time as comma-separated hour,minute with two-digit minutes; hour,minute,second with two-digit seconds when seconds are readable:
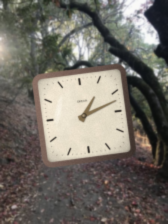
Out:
1,12
